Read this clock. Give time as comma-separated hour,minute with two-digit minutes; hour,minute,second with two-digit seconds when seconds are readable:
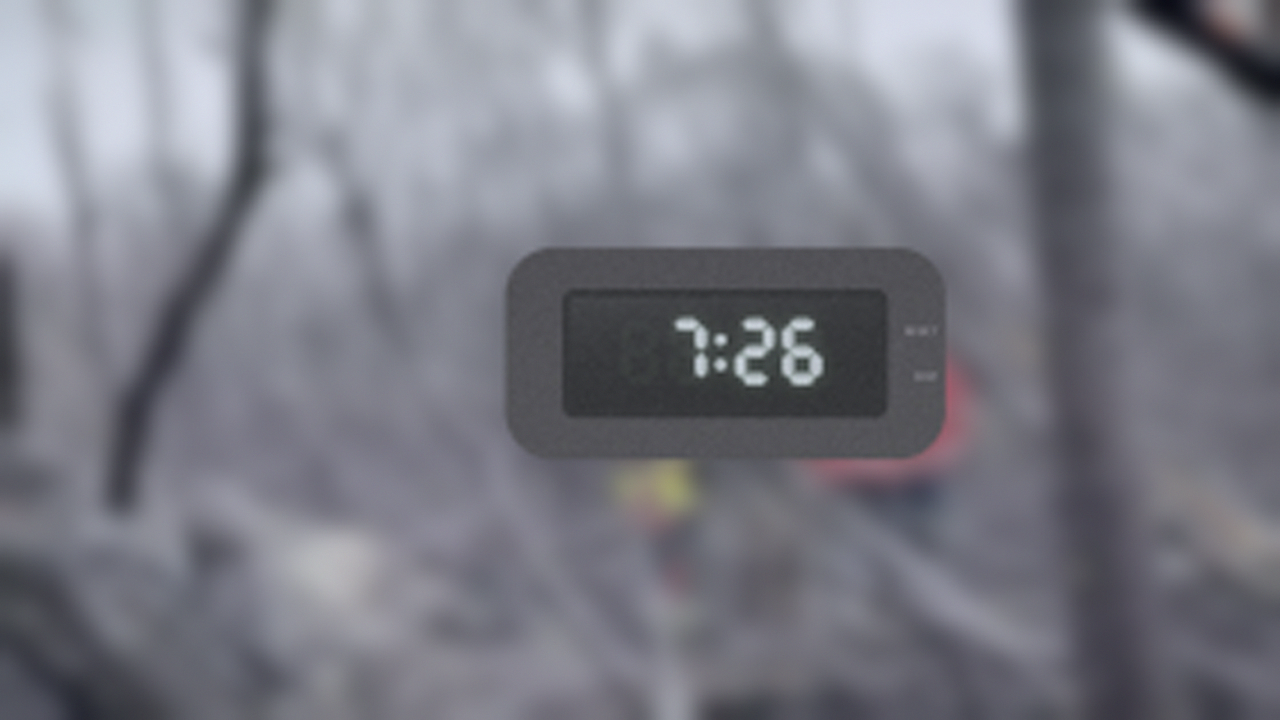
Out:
7,26
